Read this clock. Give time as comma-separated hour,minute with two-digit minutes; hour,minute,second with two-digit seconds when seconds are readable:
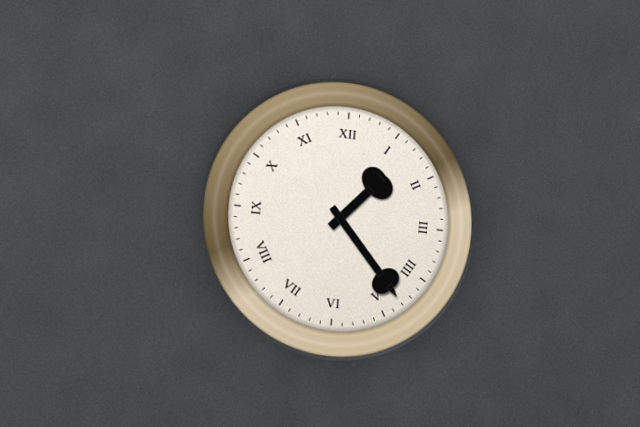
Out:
1,23
